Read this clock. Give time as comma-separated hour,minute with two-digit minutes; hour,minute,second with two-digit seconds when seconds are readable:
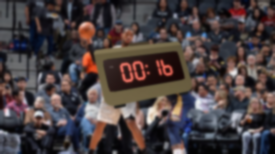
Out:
0,16
